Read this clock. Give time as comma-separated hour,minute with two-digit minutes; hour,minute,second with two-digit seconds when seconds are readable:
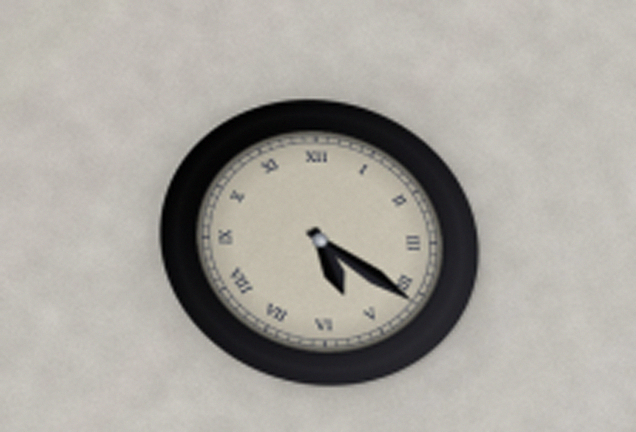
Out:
5,21
